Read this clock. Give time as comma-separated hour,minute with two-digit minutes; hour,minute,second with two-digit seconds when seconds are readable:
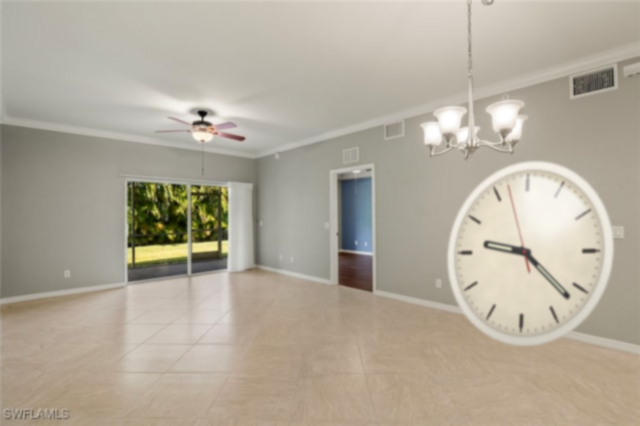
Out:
9,21,57
